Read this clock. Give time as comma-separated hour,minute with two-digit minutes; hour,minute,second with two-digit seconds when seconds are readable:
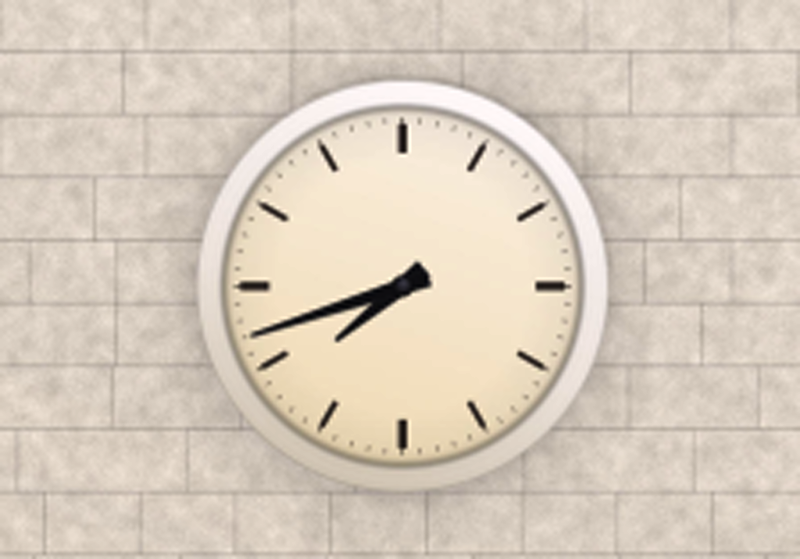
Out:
7,42
